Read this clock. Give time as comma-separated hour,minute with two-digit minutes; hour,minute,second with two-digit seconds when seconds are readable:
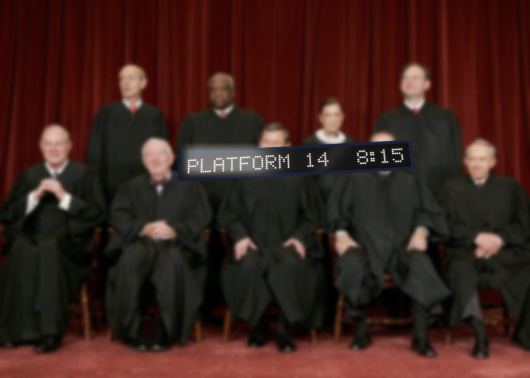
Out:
8,15
